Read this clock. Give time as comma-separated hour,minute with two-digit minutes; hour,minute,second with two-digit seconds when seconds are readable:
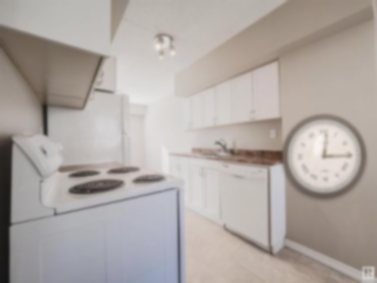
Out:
12,15
